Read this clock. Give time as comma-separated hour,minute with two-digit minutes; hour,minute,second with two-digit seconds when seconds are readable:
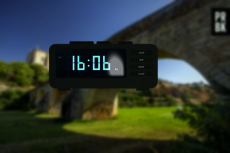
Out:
16,06
